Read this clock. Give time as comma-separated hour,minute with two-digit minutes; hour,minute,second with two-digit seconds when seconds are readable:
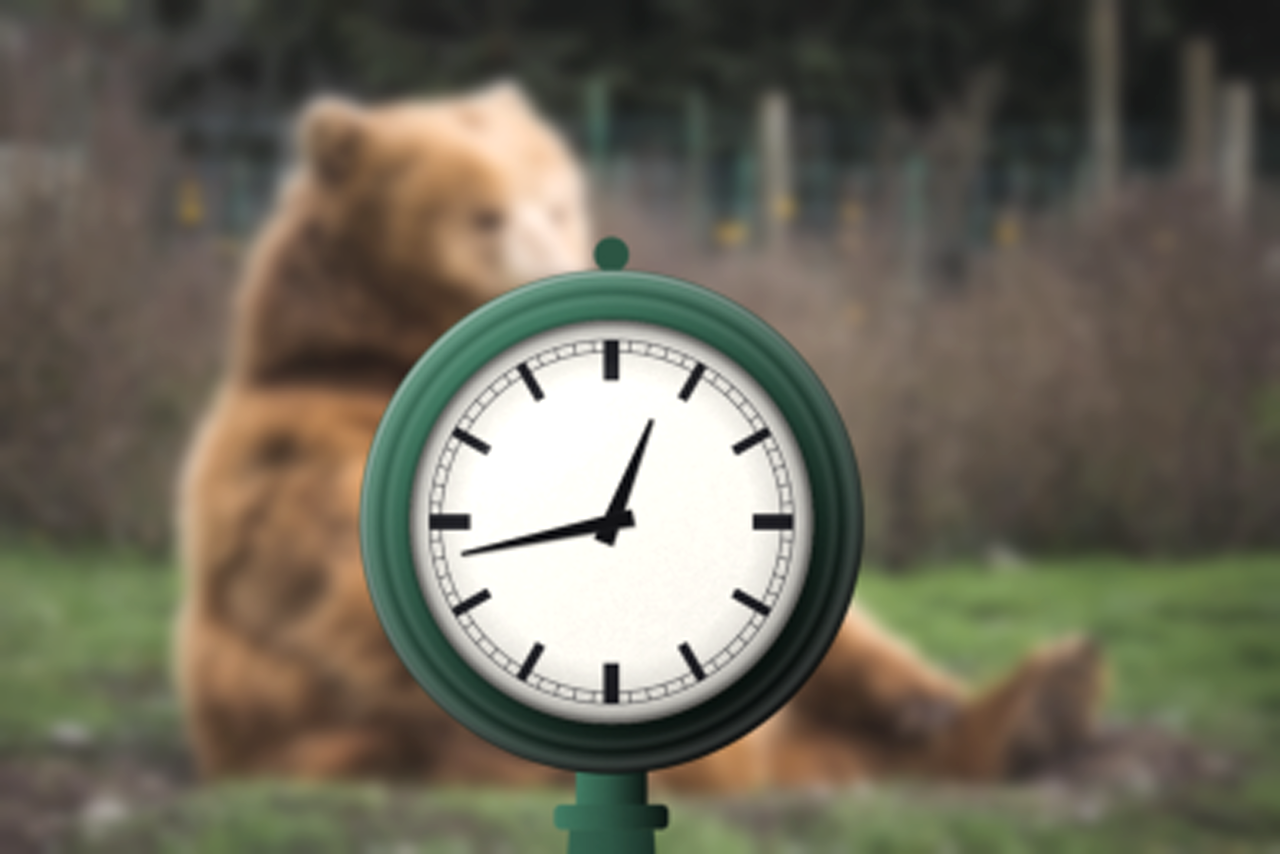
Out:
12,43
